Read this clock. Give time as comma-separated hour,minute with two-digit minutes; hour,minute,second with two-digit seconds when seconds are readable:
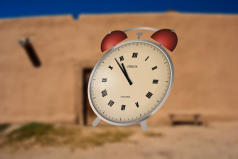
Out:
10,53
